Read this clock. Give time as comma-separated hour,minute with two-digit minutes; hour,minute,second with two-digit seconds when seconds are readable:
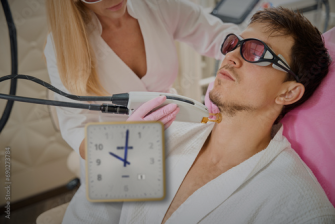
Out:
10,01
